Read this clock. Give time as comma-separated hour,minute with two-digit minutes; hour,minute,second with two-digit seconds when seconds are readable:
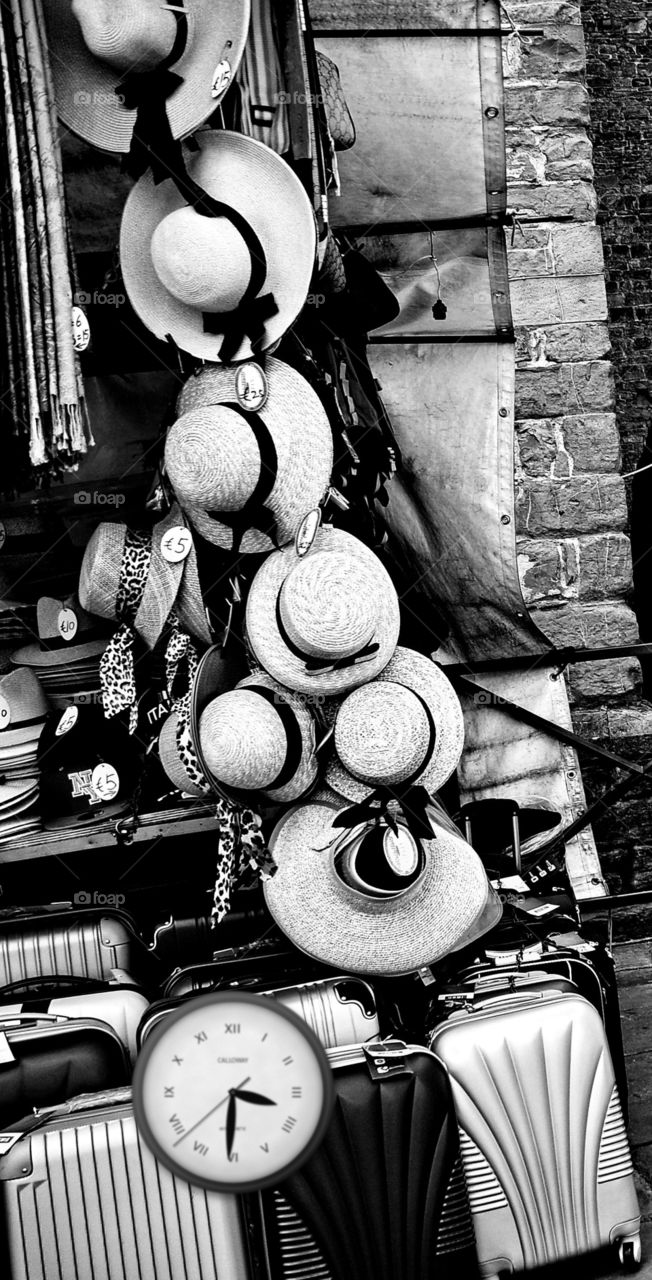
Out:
3,30,38
